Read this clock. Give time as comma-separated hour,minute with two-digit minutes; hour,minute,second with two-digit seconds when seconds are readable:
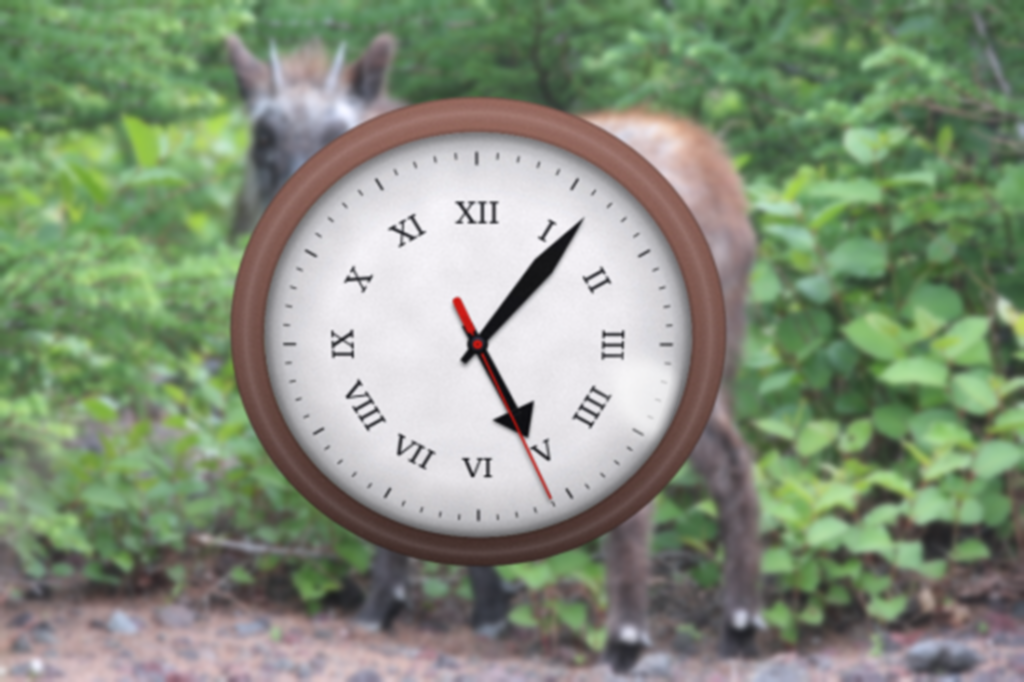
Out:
5,06,26
